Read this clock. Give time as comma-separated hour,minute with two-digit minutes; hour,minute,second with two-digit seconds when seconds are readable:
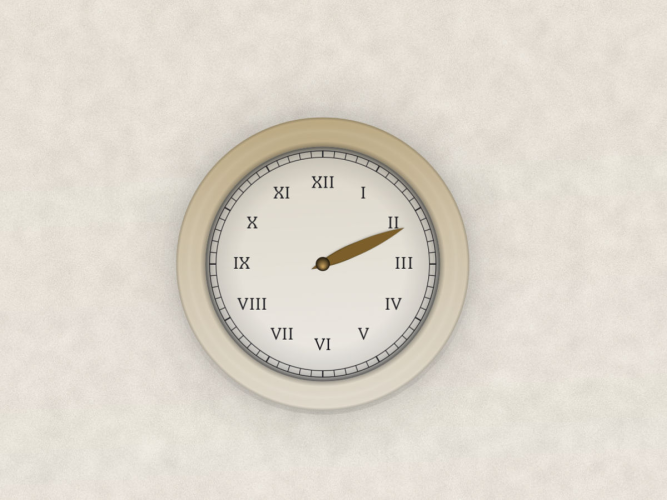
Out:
2,11
